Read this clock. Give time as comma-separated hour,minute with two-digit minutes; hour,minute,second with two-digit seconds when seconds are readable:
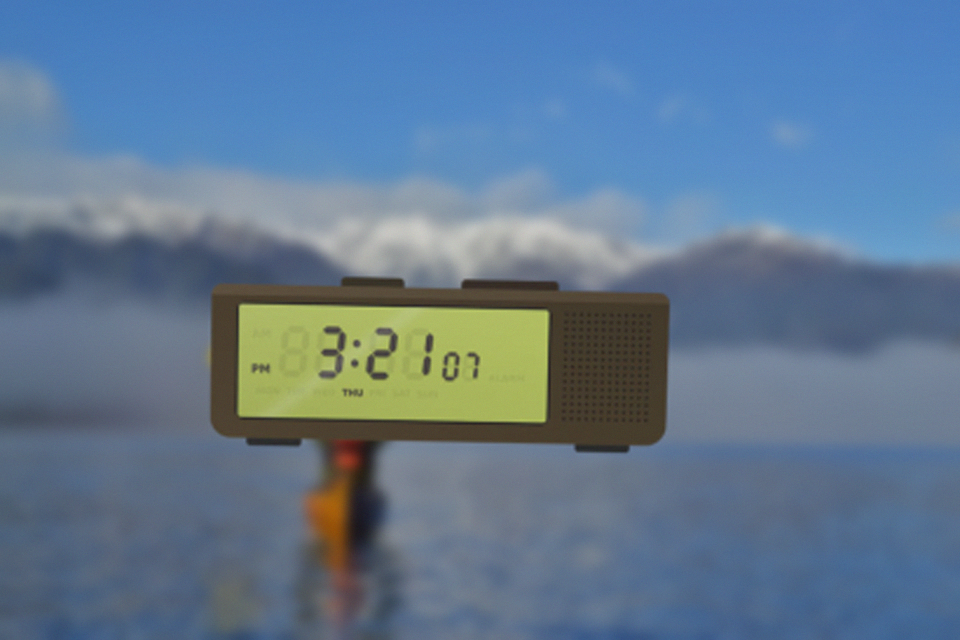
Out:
3,21,07
